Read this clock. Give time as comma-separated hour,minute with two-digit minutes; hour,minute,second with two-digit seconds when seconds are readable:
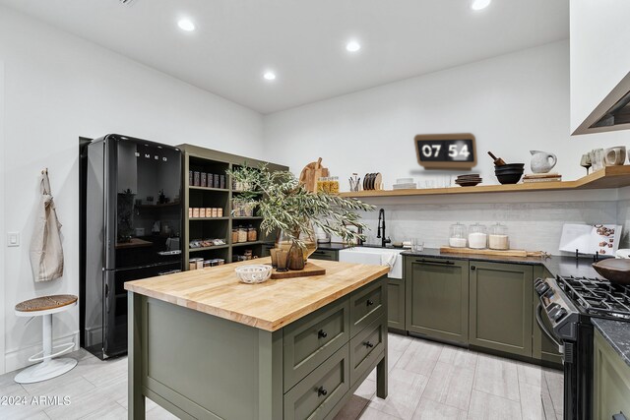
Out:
7,54
